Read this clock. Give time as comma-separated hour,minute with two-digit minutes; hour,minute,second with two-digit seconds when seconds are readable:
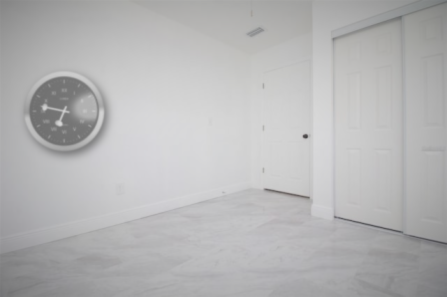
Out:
6,47
